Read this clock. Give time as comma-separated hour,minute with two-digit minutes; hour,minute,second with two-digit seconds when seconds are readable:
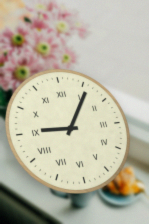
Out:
9,06
